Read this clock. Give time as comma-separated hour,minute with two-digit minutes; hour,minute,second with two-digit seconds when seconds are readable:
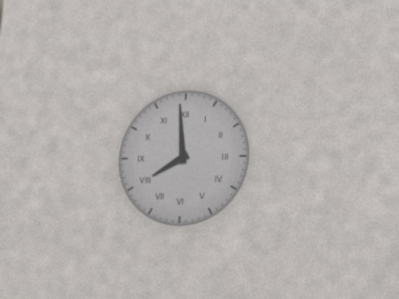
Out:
7,59
